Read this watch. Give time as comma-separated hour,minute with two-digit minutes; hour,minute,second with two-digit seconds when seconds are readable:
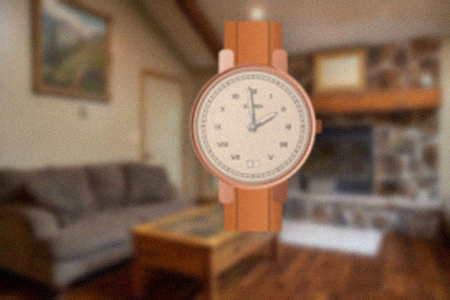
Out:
1,59
